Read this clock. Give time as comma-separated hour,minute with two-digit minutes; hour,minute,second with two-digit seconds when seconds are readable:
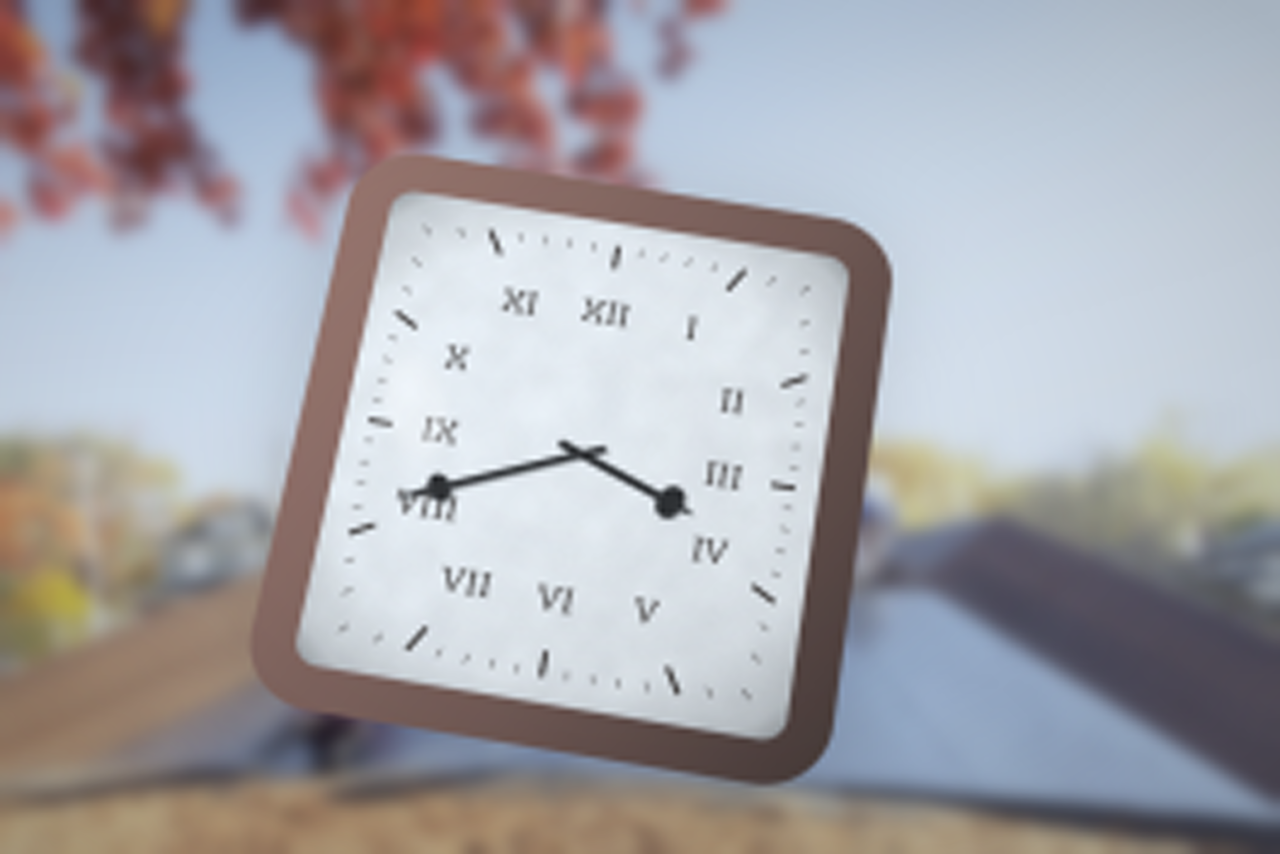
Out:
3,41
